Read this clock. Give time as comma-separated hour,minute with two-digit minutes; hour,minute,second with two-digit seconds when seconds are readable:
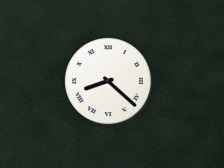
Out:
8,22
